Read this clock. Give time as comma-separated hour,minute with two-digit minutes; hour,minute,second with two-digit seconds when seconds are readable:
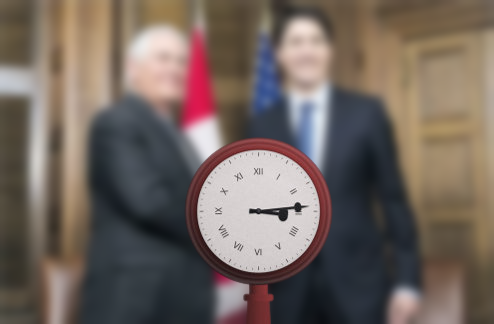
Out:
3,14
